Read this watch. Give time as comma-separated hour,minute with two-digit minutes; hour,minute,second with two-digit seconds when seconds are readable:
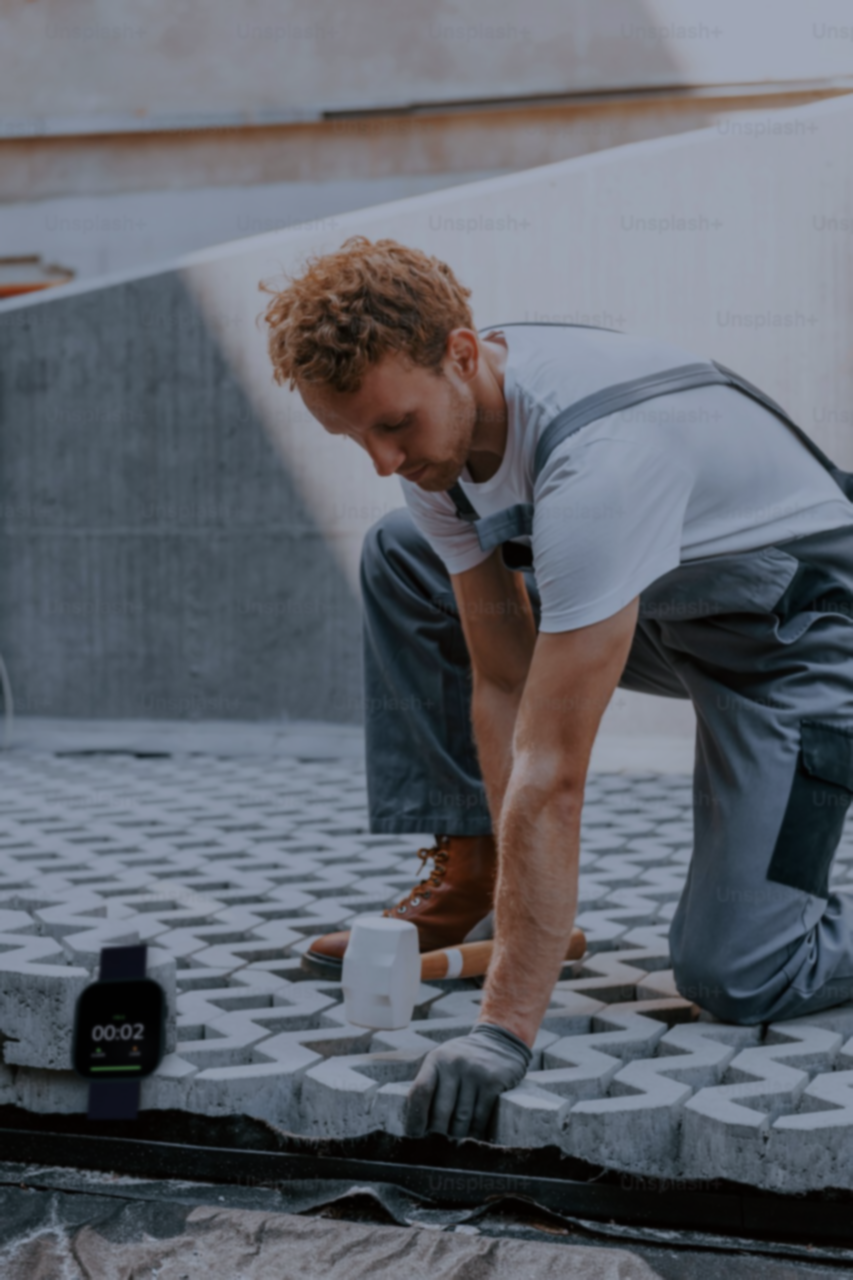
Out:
0,02
